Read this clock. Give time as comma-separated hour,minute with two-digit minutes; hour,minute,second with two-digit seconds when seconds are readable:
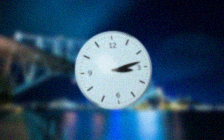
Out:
3,13
